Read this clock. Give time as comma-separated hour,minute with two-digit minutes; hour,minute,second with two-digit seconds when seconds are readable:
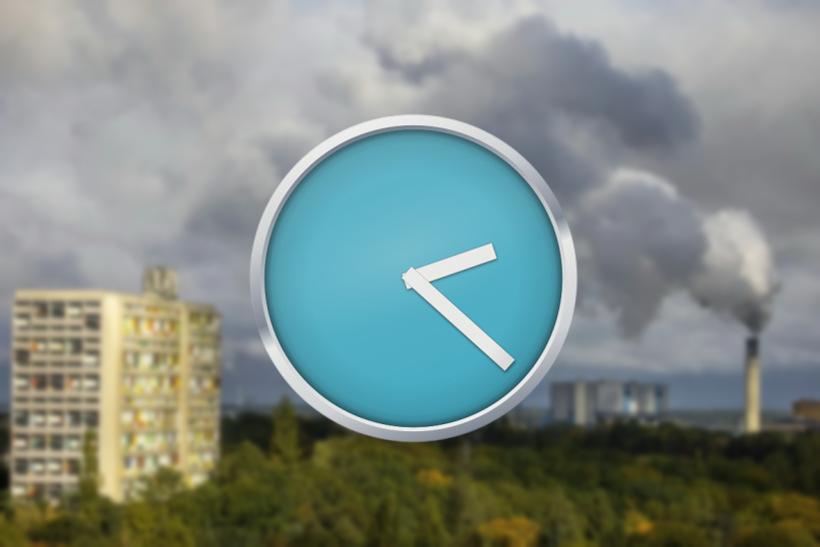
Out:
2,22
